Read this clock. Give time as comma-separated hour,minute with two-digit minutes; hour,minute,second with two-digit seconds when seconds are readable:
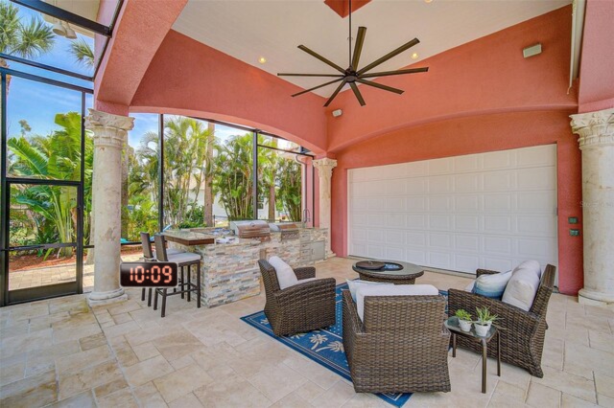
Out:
10,09
